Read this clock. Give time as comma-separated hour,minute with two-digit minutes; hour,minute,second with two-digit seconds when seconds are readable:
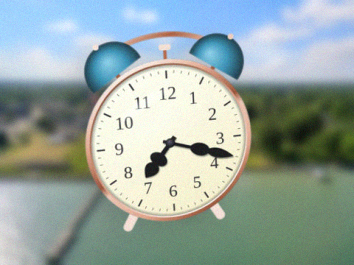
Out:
7,18
